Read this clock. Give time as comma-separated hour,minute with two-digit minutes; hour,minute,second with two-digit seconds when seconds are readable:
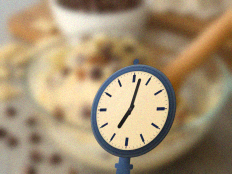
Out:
7,02
